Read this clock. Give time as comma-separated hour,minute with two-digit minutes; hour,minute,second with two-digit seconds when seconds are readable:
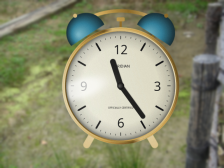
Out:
11,24
